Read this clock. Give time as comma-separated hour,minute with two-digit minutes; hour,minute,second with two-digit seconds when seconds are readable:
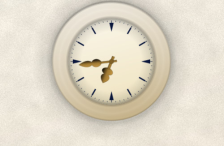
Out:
6,44
